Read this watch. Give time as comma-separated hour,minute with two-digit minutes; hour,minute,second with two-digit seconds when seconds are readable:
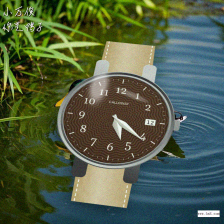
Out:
5,21
